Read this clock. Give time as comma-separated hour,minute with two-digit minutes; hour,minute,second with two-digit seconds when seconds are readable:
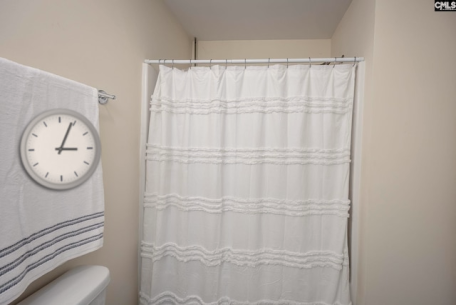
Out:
3,04
